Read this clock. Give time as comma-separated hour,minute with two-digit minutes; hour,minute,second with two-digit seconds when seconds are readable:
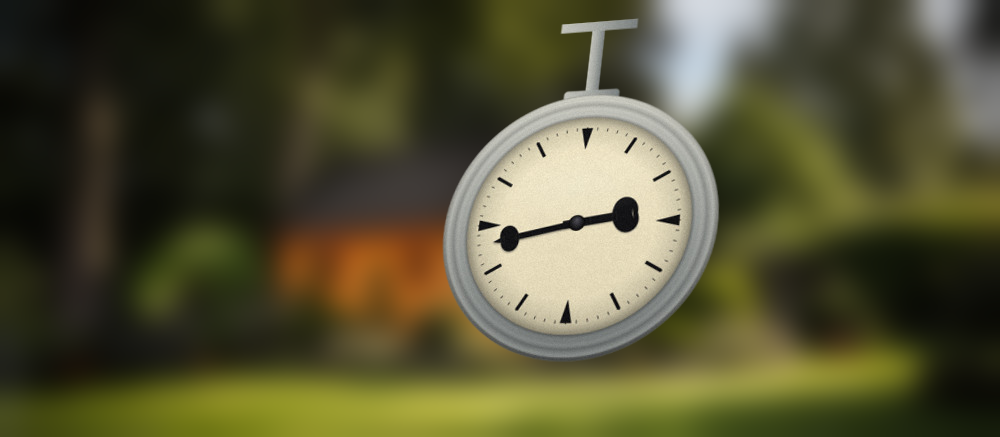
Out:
2,43
